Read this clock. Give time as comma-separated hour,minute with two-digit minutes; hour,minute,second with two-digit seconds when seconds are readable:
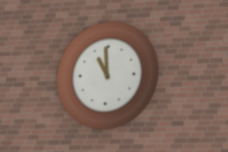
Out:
10,59
